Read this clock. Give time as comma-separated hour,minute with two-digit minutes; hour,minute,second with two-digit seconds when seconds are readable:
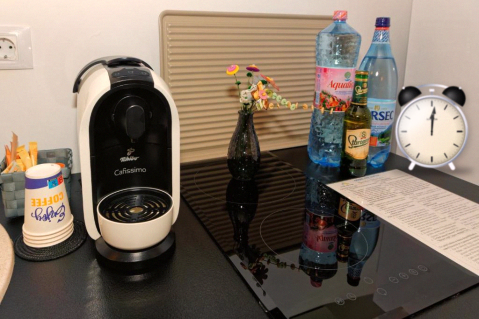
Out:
12,01
